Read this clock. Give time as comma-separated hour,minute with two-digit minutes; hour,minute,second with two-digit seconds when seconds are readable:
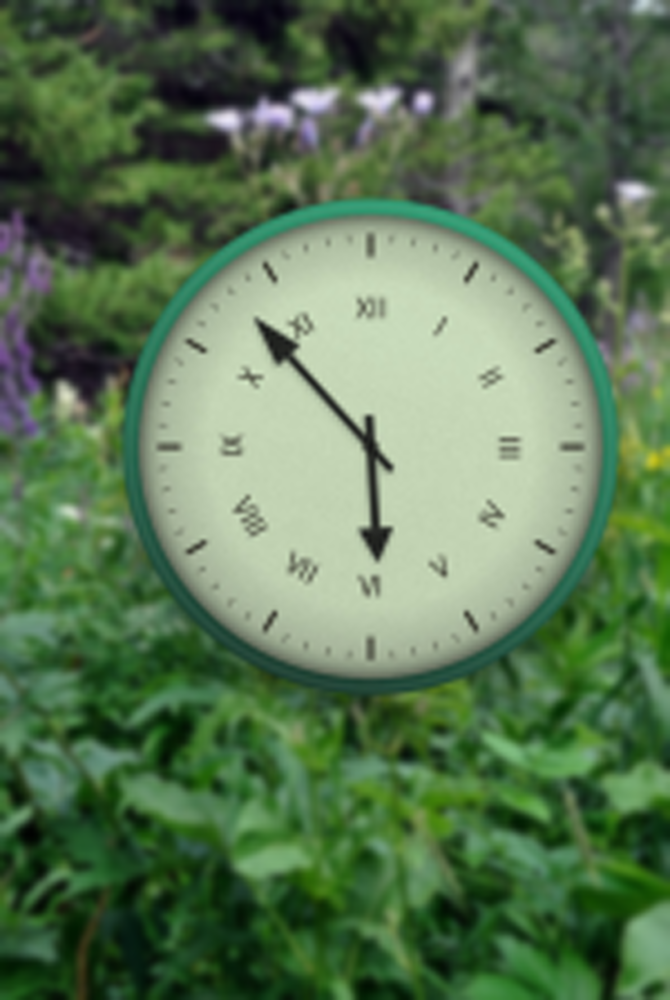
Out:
5,53
